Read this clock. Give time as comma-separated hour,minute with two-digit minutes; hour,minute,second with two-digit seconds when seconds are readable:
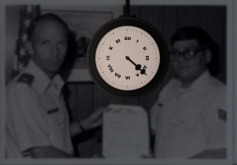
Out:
4,22
